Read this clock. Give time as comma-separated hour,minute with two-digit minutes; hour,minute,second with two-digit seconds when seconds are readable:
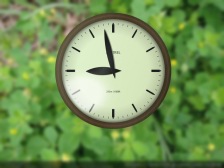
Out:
8,58
